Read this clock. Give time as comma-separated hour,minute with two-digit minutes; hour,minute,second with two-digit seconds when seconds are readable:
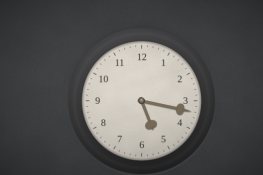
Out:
5,17
